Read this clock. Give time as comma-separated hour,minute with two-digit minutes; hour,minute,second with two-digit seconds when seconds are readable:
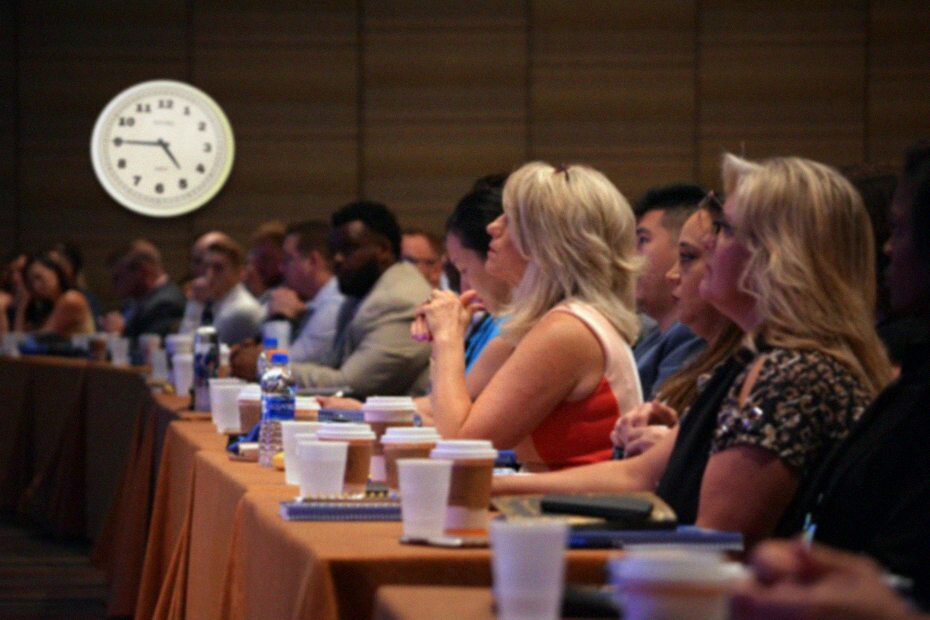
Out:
4,45
